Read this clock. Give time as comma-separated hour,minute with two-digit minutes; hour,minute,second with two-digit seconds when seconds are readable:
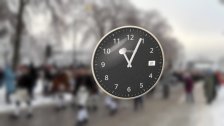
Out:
11,04
